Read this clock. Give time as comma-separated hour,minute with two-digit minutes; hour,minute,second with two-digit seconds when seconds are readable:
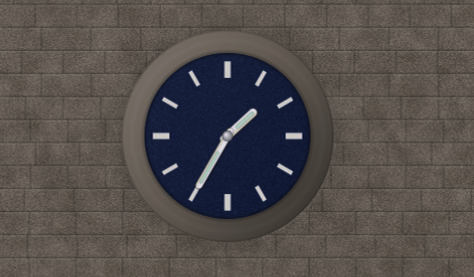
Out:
1,35
